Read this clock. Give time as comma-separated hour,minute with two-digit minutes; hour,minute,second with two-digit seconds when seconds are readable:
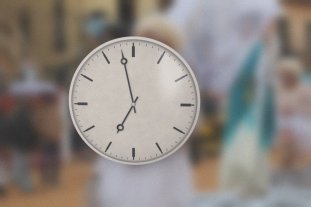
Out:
6,58
